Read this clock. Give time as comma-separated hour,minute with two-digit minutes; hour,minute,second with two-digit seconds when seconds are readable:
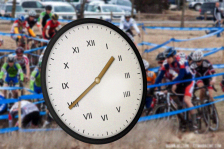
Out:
1,40
